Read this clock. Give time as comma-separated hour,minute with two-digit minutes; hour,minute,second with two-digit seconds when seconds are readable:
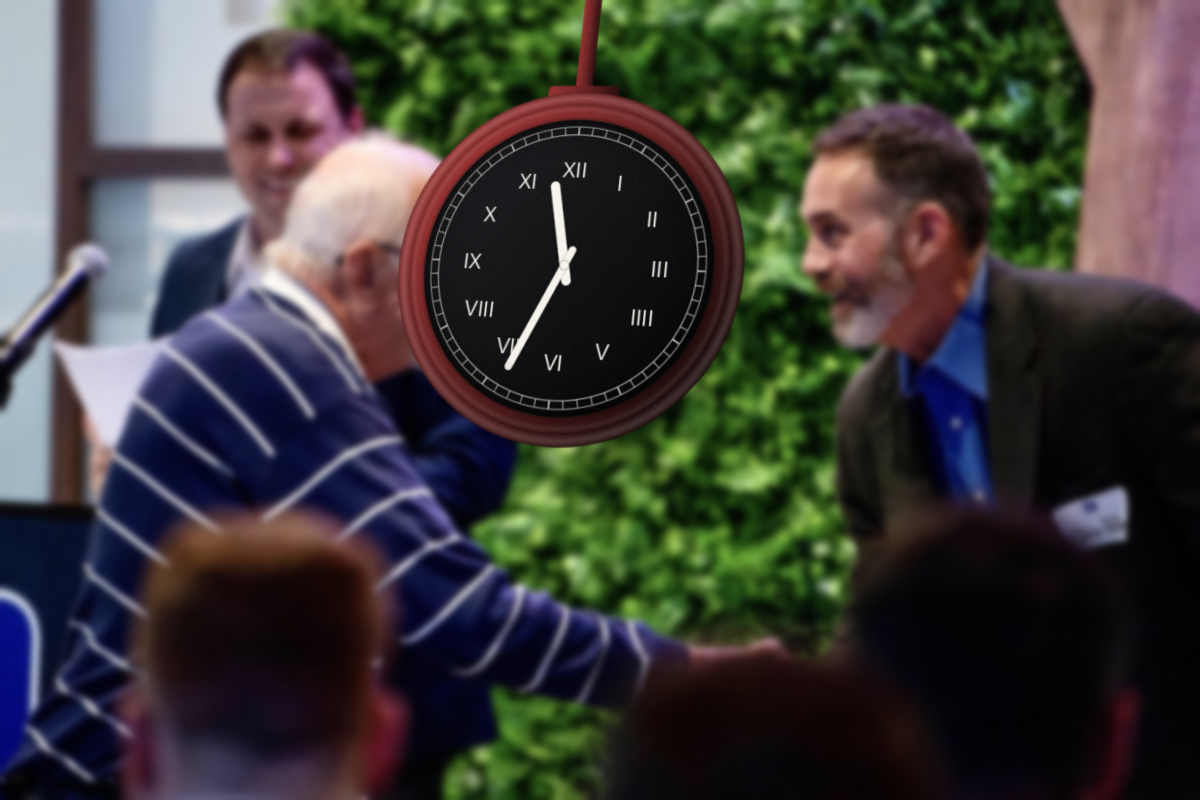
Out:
11,34
